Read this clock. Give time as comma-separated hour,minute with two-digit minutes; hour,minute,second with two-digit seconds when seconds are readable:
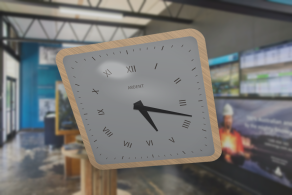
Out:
5,18
